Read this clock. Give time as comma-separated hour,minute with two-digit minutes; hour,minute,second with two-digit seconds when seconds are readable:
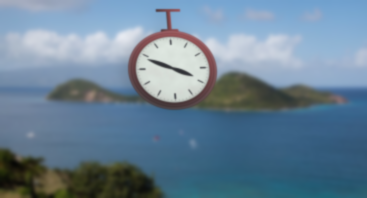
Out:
3,49
